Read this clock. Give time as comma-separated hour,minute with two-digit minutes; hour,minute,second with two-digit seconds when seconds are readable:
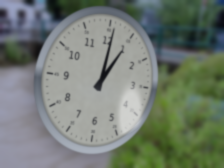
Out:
1,01
